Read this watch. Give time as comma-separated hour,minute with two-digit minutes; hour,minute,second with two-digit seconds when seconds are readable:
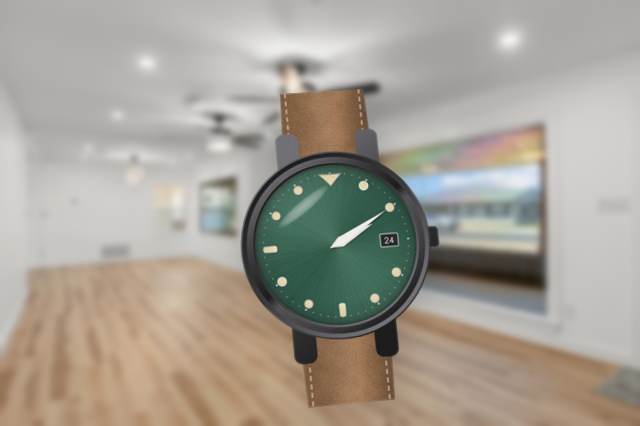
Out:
2,10
